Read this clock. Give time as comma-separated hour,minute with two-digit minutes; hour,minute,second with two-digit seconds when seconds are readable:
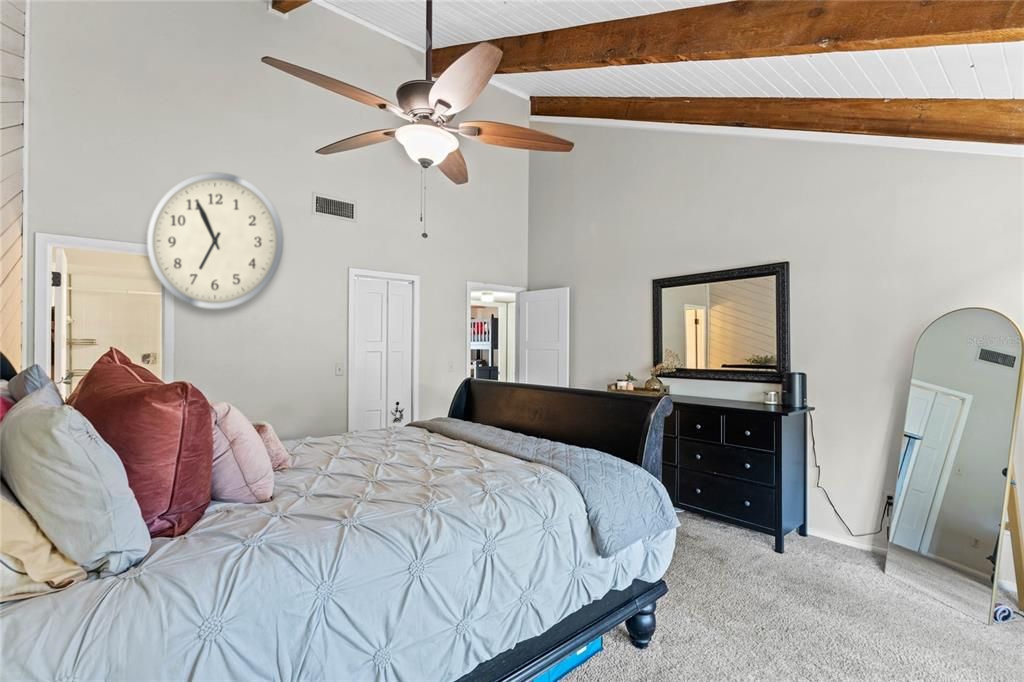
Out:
6,56
